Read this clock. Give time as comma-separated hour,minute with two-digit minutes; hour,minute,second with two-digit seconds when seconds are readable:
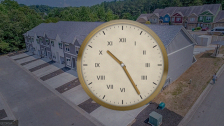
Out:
10,25
